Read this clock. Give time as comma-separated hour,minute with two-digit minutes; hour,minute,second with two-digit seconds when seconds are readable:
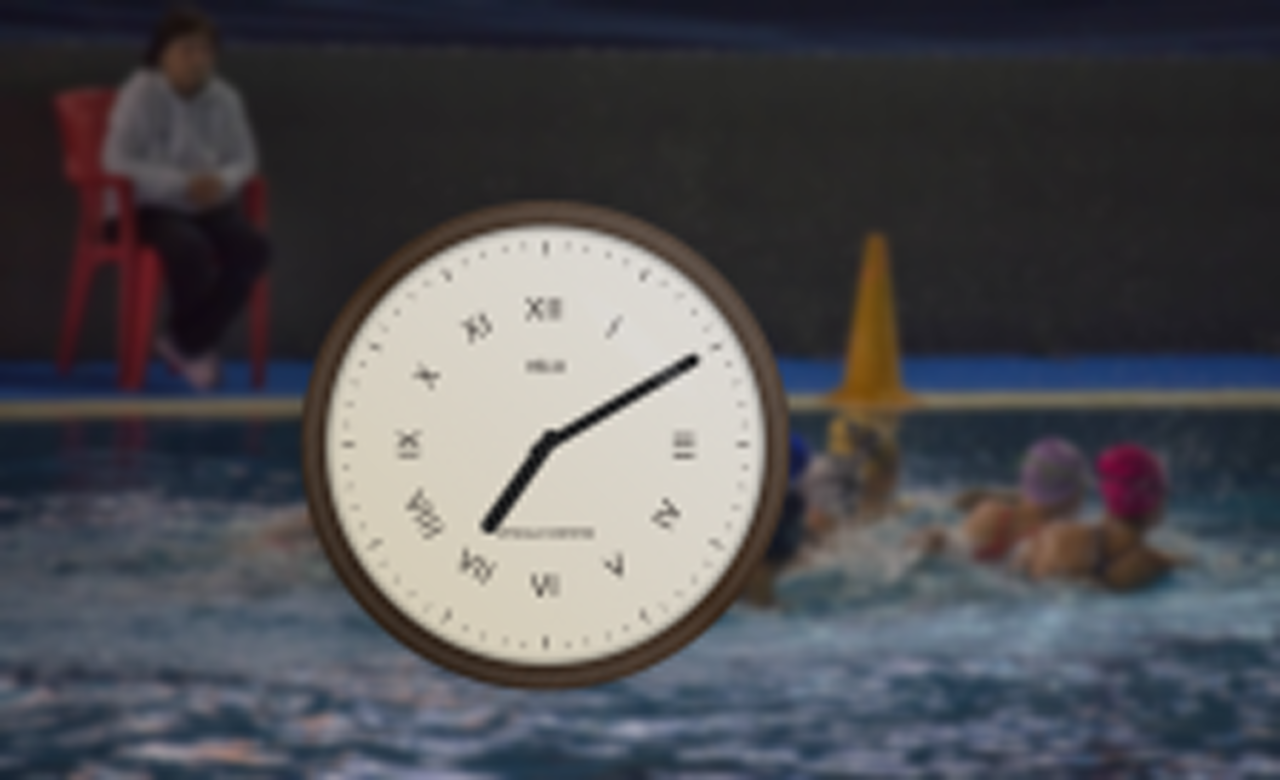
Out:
7,10
